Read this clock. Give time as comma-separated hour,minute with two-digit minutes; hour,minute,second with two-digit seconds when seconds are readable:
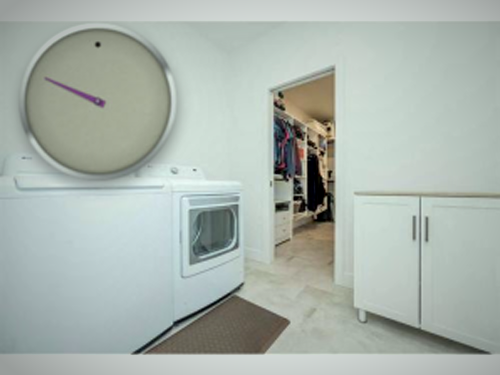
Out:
9,49
